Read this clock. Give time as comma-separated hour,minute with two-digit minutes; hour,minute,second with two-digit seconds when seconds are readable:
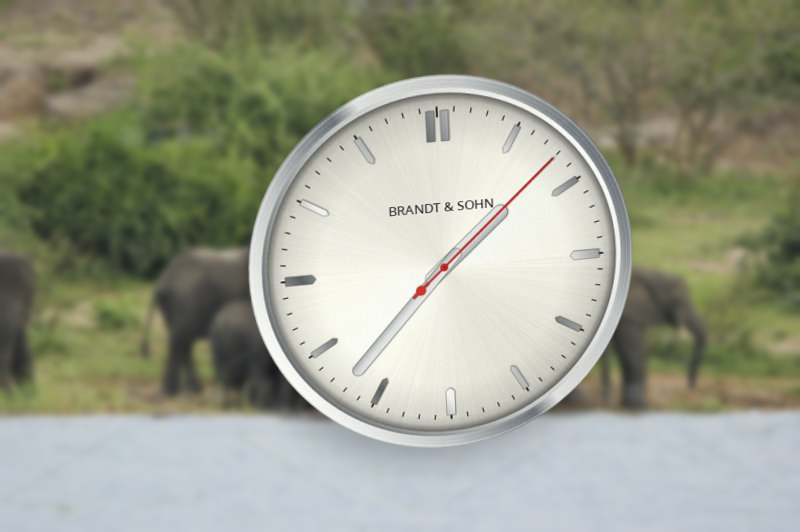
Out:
1,37,08
